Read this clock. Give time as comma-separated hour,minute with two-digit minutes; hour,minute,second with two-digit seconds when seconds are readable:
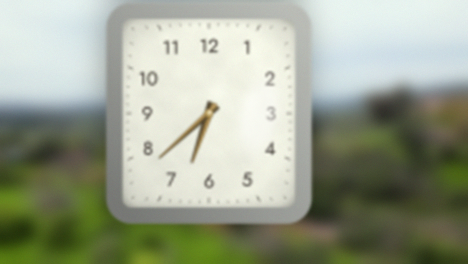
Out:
6,38
